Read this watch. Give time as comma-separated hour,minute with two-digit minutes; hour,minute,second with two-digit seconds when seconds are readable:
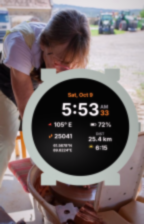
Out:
5,53
